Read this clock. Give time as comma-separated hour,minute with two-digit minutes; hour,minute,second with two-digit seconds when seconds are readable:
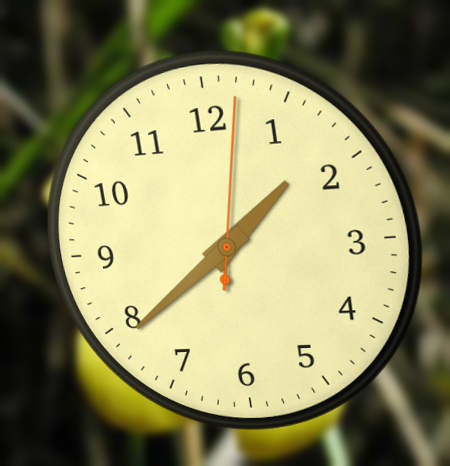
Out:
1,39,02
